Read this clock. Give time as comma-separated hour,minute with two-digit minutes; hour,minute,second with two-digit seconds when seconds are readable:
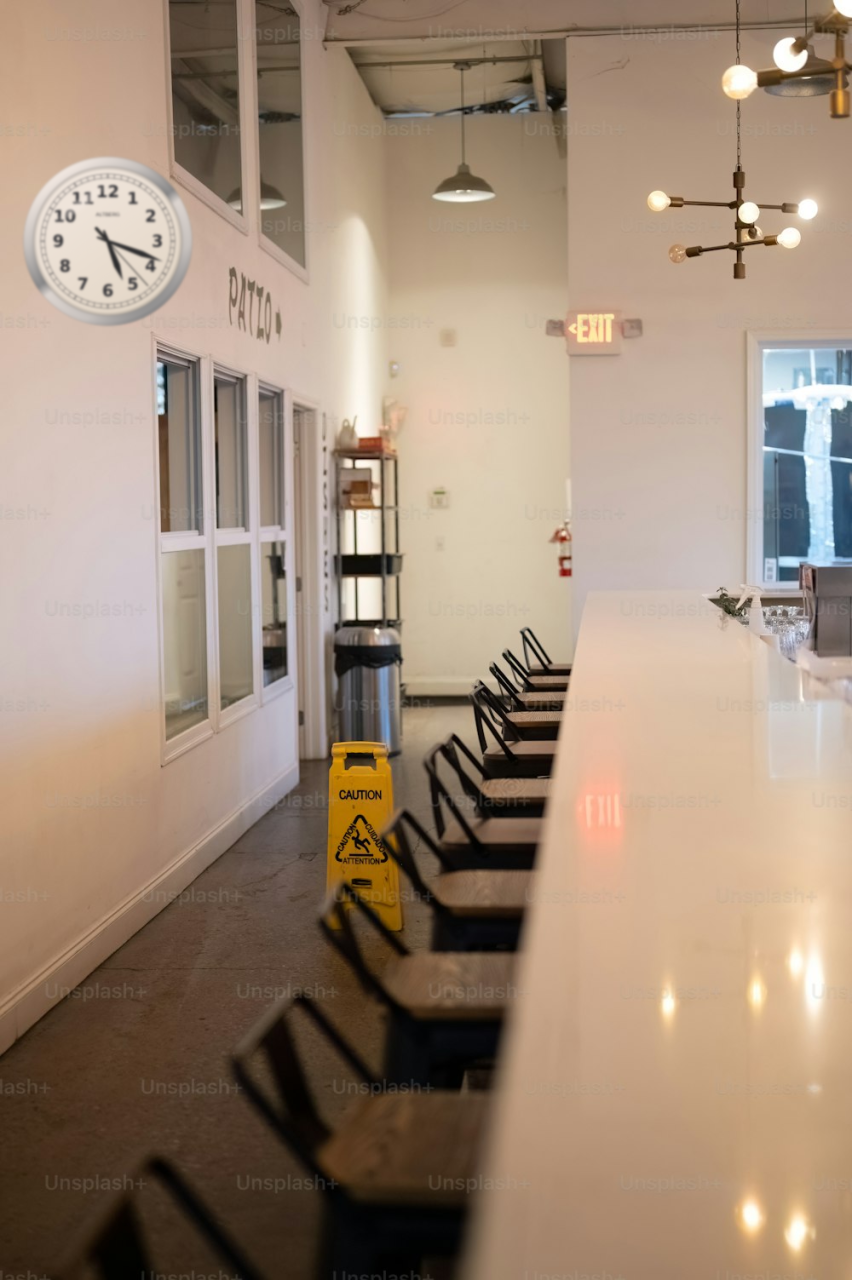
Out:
5,18,23
